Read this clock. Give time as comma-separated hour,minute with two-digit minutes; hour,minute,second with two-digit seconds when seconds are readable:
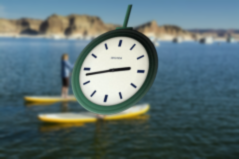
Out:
2,43
